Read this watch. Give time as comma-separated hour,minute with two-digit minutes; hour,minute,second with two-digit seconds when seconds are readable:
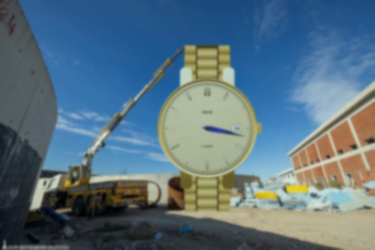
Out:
3,17
